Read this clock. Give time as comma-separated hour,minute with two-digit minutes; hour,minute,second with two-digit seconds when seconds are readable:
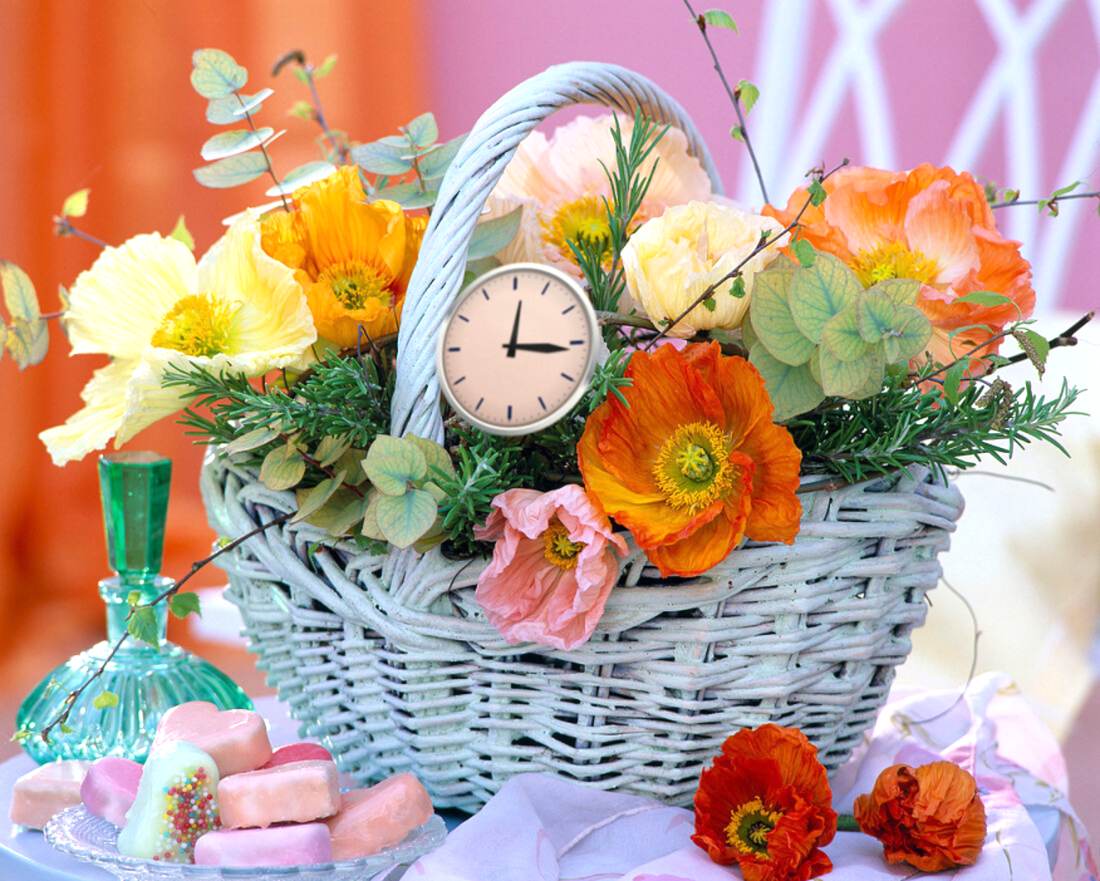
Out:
12,16
